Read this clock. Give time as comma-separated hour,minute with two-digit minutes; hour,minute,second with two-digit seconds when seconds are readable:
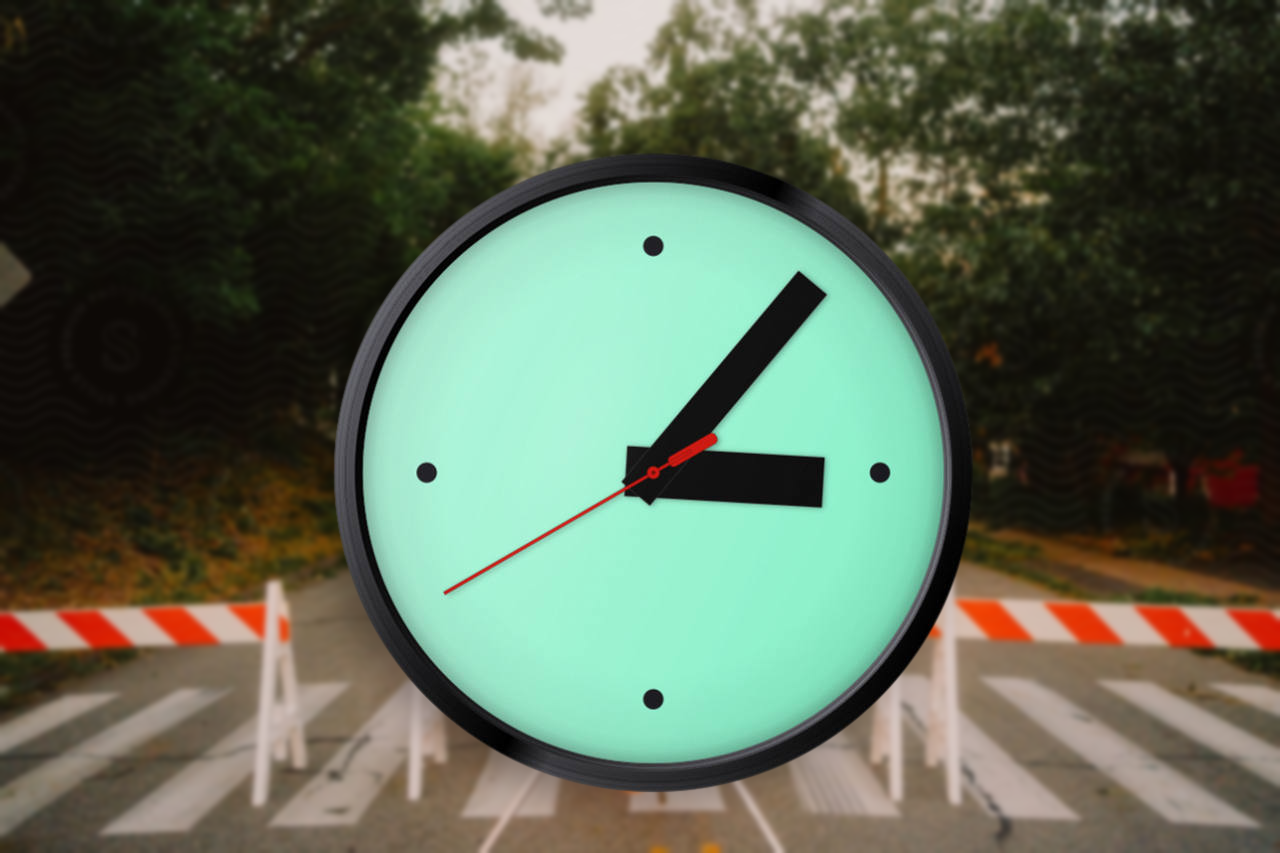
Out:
3,06,40
